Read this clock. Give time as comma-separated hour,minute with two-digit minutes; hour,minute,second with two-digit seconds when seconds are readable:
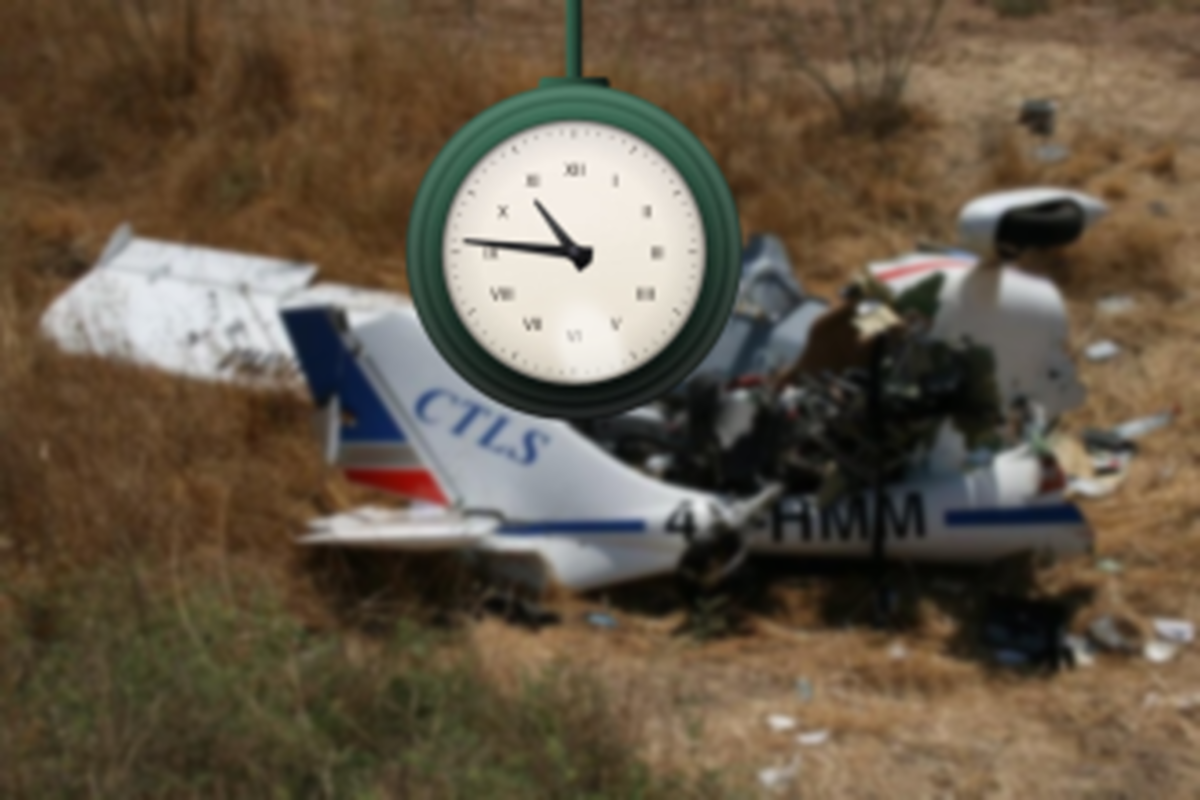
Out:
10,46
